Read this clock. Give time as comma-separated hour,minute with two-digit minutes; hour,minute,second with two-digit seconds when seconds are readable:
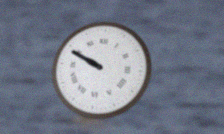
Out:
9,49
